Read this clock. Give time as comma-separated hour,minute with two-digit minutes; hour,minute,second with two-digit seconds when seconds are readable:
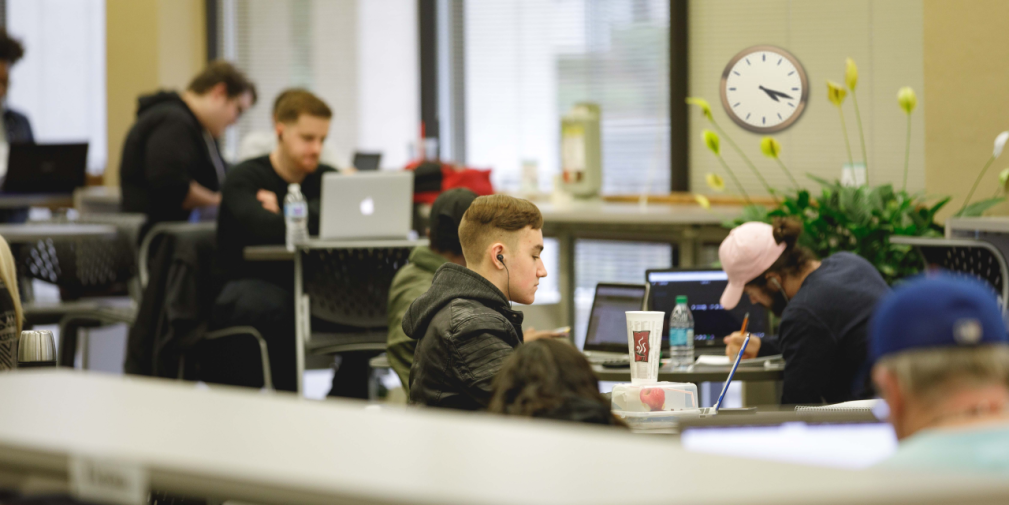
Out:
4,18
